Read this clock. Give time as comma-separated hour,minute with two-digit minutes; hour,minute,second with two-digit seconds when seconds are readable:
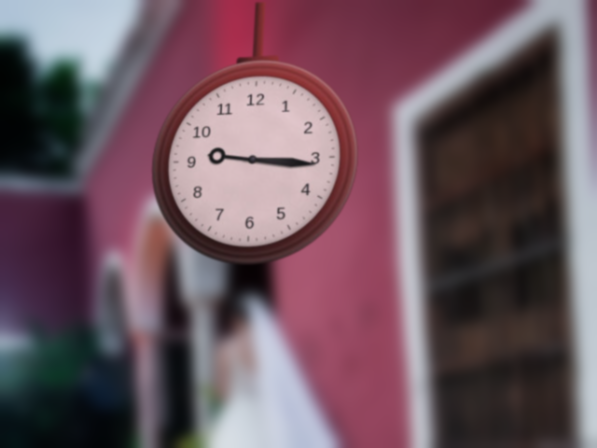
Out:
9,16
